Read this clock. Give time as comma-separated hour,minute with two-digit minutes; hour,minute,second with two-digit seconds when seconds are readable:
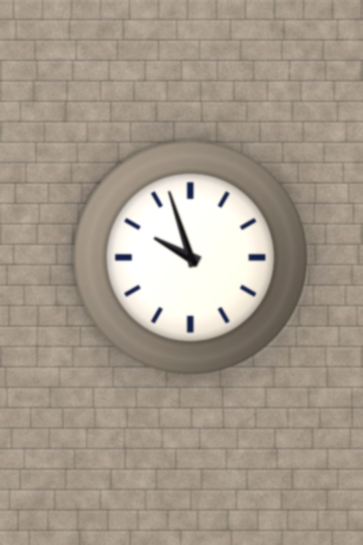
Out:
9,57
